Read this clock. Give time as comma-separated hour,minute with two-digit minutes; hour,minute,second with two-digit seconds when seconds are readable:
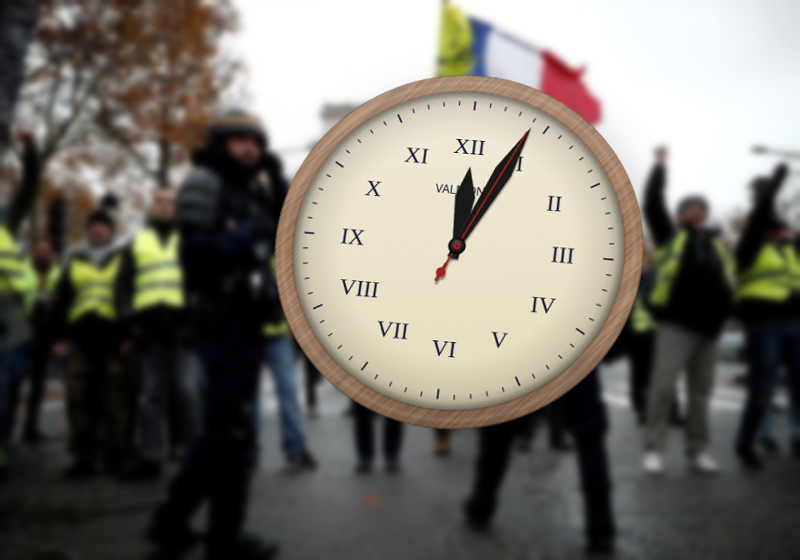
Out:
12,04,04
